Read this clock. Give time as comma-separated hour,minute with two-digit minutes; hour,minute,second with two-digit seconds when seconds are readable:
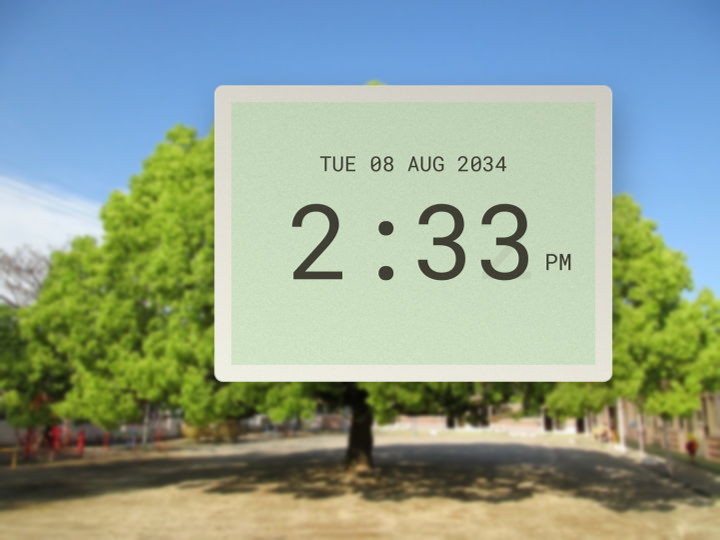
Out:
2,33
